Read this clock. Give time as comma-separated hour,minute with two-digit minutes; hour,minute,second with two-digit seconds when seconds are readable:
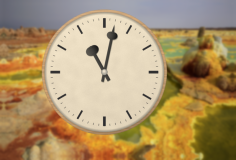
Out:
11,02
